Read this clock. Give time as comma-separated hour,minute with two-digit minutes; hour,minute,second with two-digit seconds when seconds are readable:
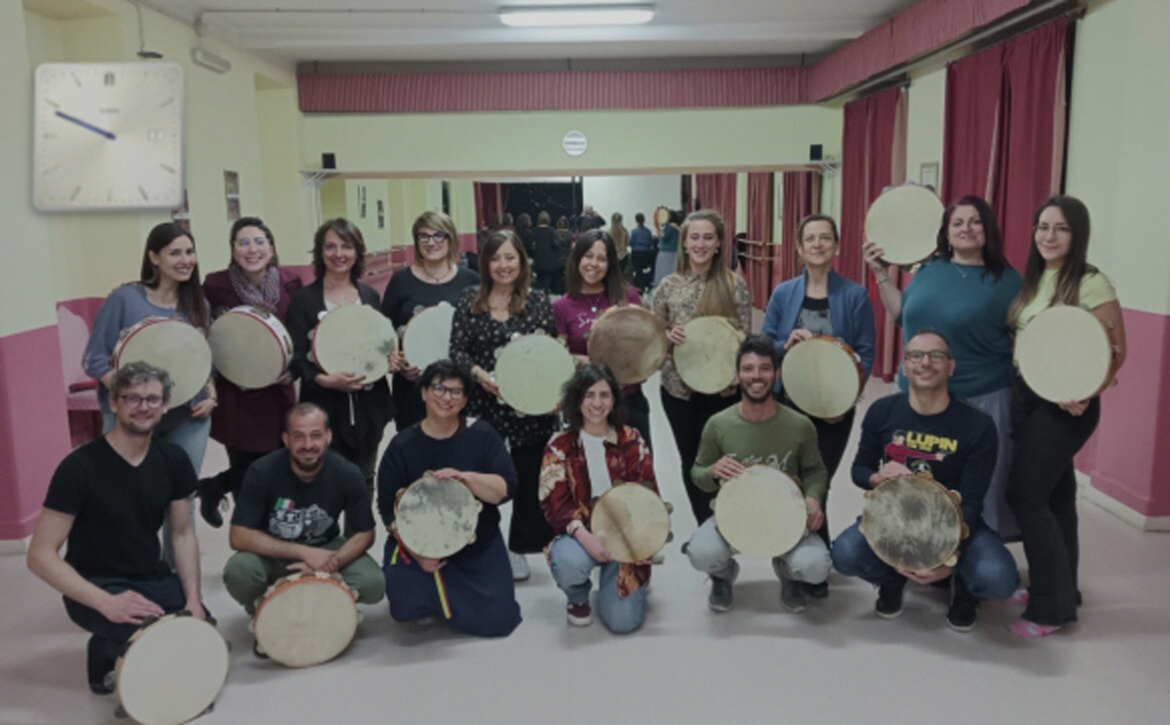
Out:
9,49
